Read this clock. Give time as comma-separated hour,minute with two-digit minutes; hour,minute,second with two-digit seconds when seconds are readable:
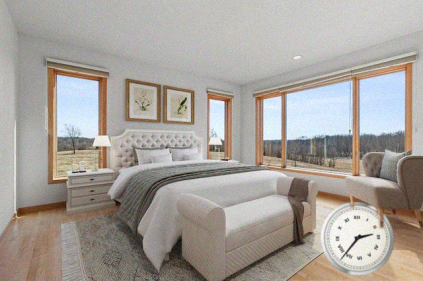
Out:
2,37
